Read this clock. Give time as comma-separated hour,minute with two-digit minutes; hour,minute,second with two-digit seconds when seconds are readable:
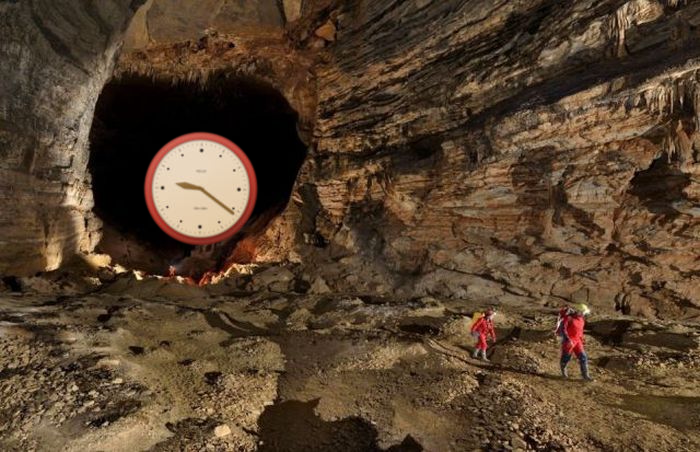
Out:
9,21
